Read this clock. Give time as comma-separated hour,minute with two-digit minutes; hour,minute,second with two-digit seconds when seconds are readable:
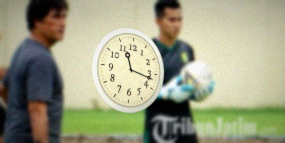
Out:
11,17
